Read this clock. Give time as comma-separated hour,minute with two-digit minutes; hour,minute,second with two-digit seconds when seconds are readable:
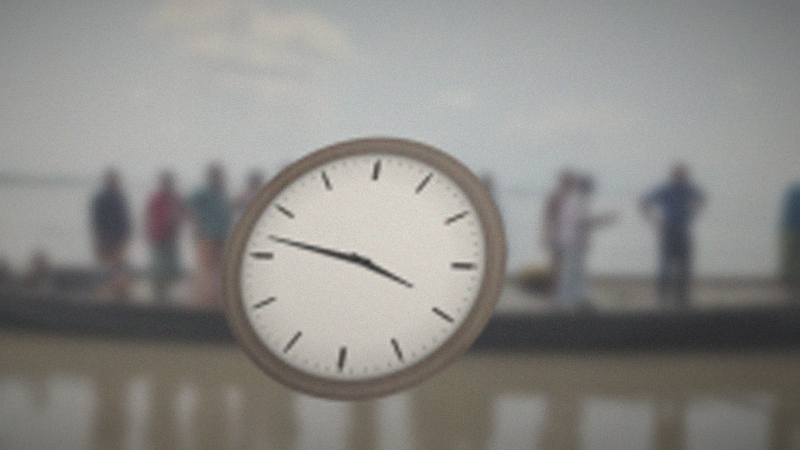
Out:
3,47
